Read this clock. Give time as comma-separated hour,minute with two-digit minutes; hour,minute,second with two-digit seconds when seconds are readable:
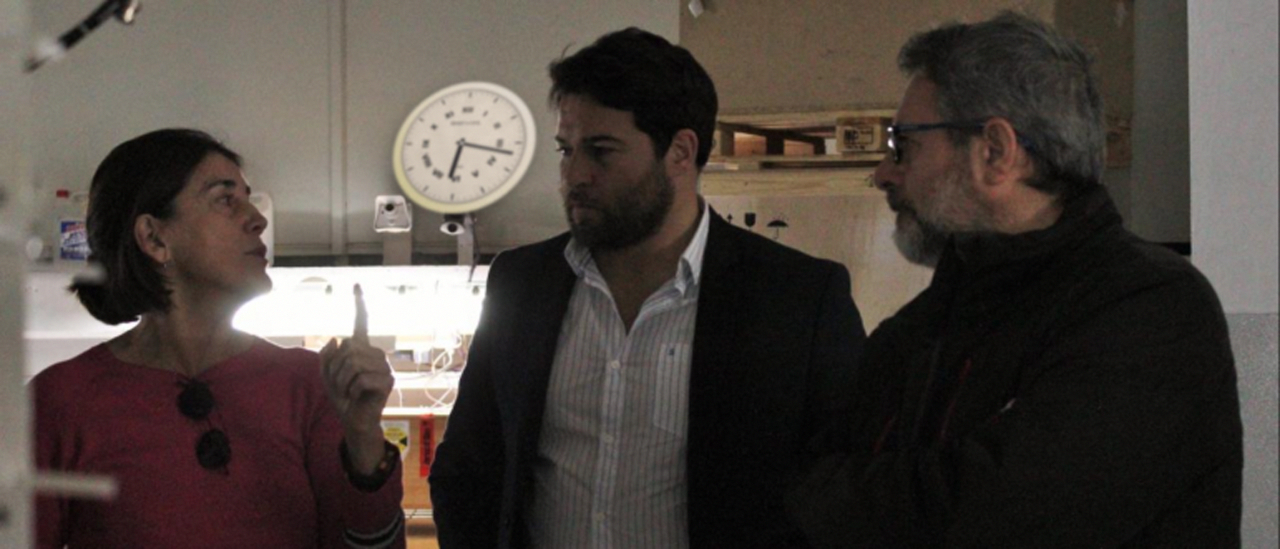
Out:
6,17
